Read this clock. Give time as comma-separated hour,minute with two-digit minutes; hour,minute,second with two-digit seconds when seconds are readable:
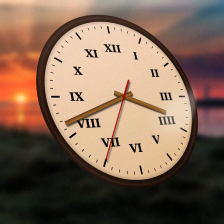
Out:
3,41,35
